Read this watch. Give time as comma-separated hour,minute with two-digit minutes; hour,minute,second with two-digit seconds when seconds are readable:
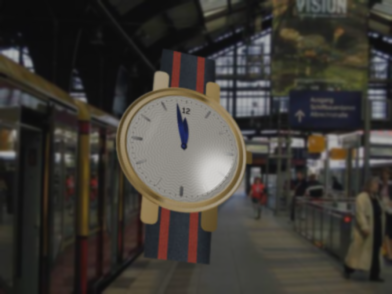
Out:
11,58
